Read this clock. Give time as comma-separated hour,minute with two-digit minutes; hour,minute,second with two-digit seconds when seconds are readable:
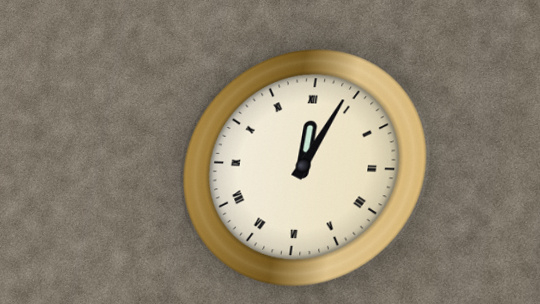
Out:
12,04
